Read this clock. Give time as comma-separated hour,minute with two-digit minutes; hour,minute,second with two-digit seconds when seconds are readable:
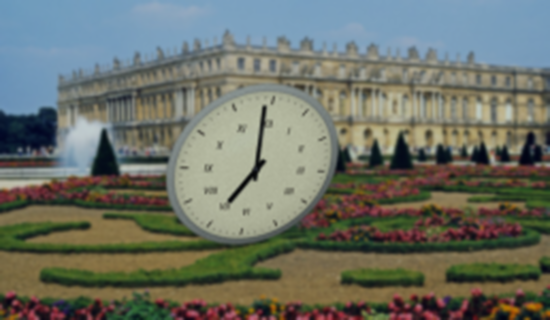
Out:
6,59
